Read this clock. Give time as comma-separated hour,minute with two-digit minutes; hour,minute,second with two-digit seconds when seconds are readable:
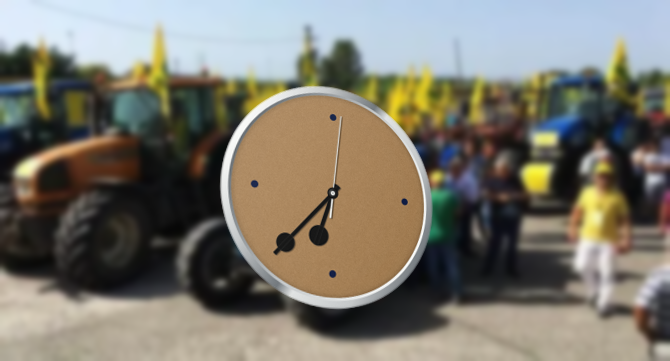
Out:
6,37,01
